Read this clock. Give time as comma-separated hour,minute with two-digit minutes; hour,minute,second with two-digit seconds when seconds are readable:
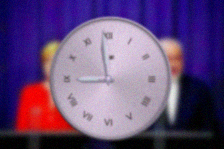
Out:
8,59
